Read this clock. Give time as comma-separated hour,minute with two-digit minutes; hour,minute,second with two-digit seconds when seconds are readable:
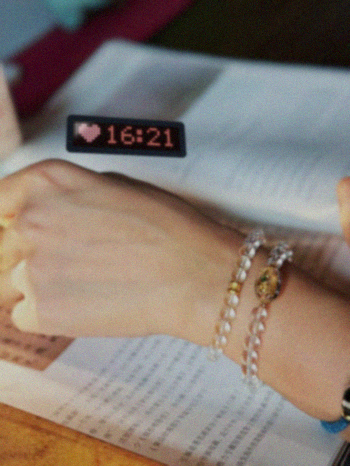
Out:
16,21
